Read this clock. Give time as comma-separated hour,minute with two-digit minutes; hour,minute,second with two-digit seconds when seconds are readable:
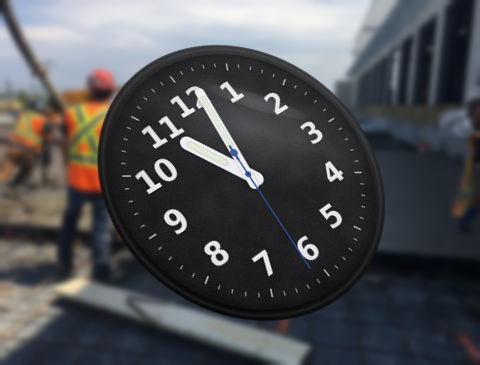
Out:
11,01,31
